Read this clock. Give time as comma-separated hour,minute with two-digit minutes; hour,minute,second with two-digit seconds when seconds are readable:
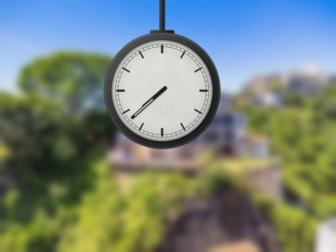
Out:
7,38
